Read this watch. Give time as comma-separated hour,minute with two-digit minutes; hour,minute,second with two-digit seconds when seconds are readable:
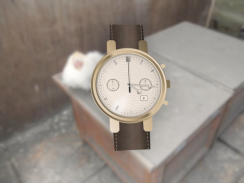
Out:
4,16
